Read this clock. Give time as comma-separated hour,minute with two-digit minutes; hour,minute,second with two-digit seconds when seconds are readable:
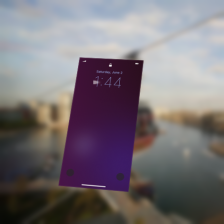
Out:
1,44
